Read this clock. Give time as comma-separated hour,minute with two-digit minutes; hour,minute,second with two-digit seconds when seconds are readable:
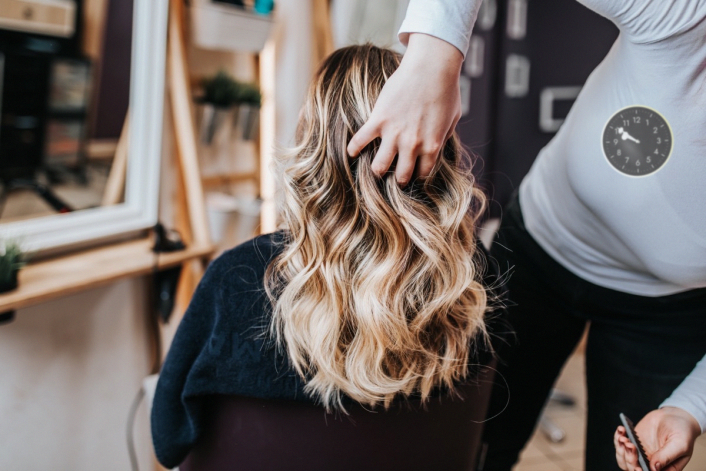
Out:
9,51
